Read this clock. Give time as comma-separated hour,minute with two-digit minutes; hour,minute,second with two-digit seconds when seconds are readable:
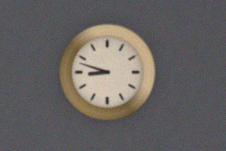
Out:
8,48
